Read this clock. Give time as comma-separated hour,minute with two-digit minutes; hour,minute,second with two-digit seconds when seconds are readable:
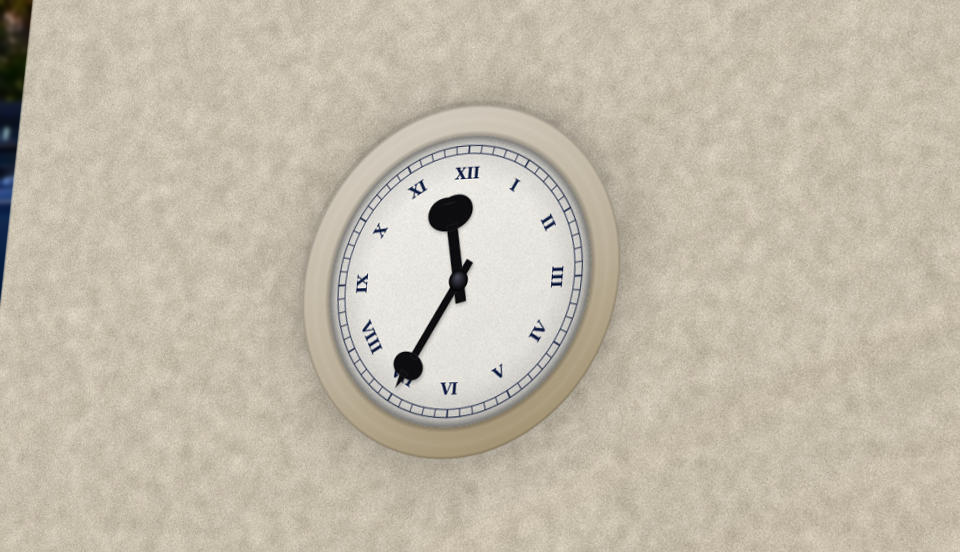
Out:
11,35
